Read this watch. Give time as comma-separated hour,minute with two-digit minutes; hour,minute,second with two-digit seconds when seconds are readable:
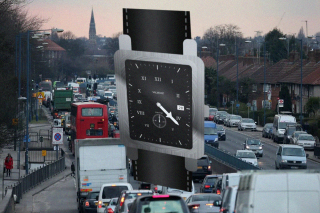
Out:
4,22
